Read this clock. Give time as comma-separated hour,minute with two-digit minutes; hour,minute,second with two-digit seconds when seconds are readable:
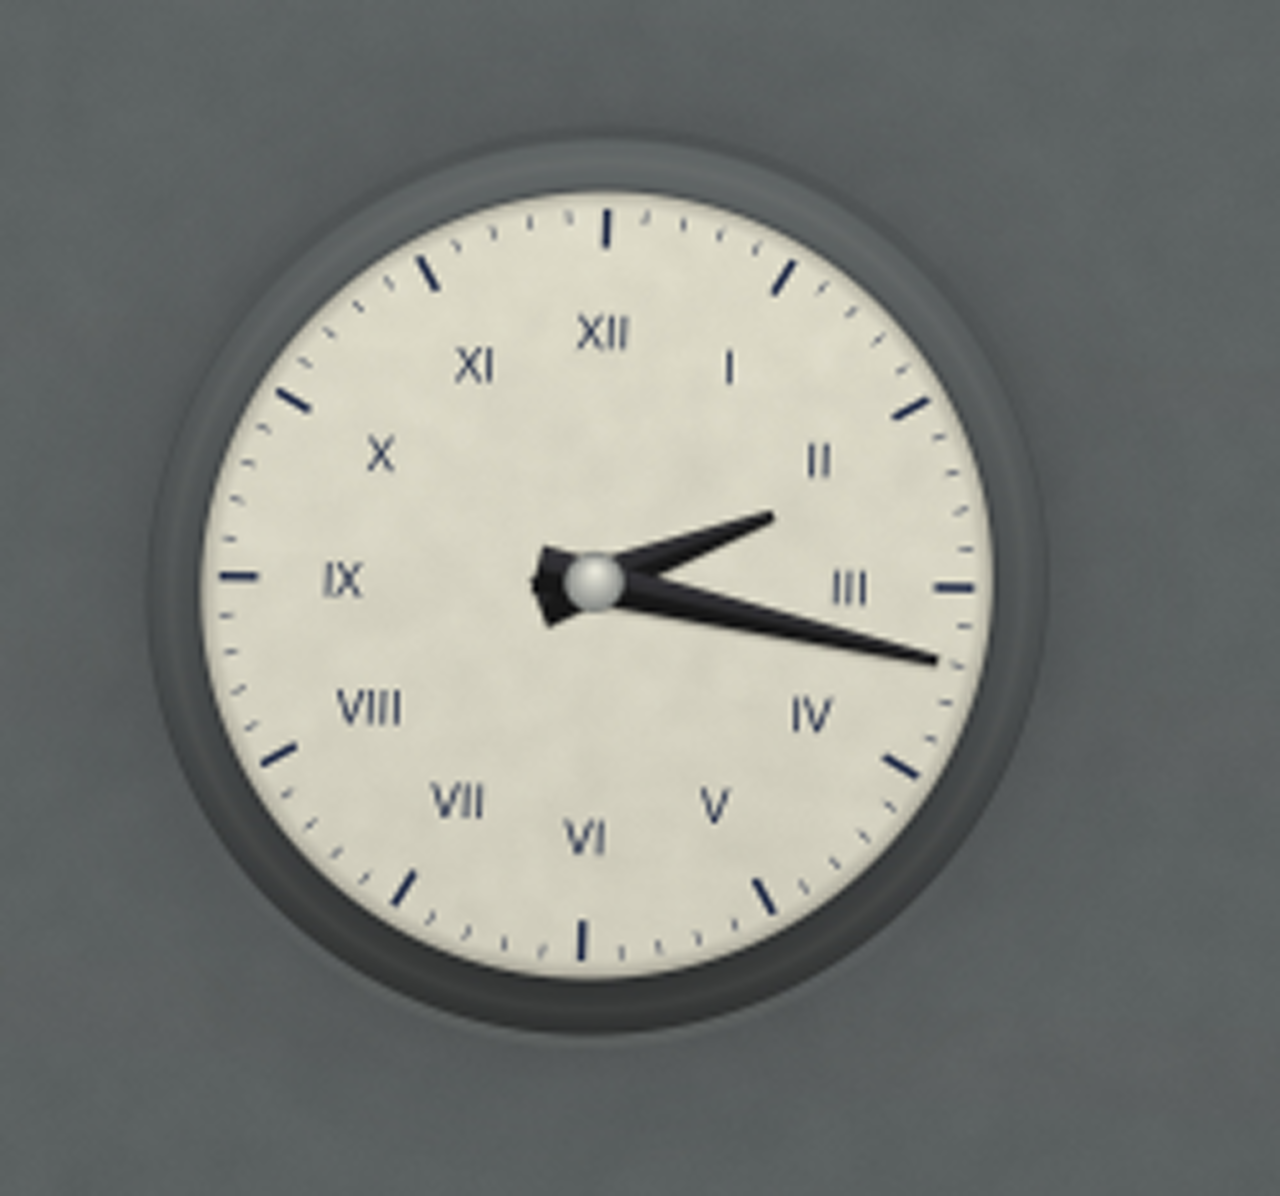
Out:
2,17
